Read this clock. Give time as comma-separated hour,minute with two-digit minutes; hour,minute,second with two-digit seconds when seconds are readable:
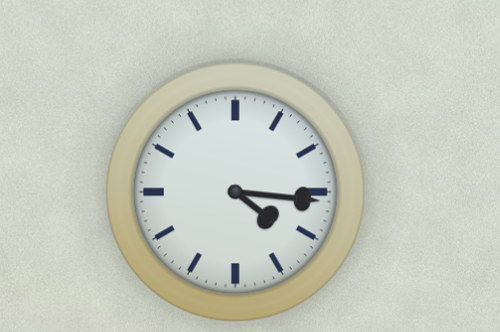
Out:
4,16
